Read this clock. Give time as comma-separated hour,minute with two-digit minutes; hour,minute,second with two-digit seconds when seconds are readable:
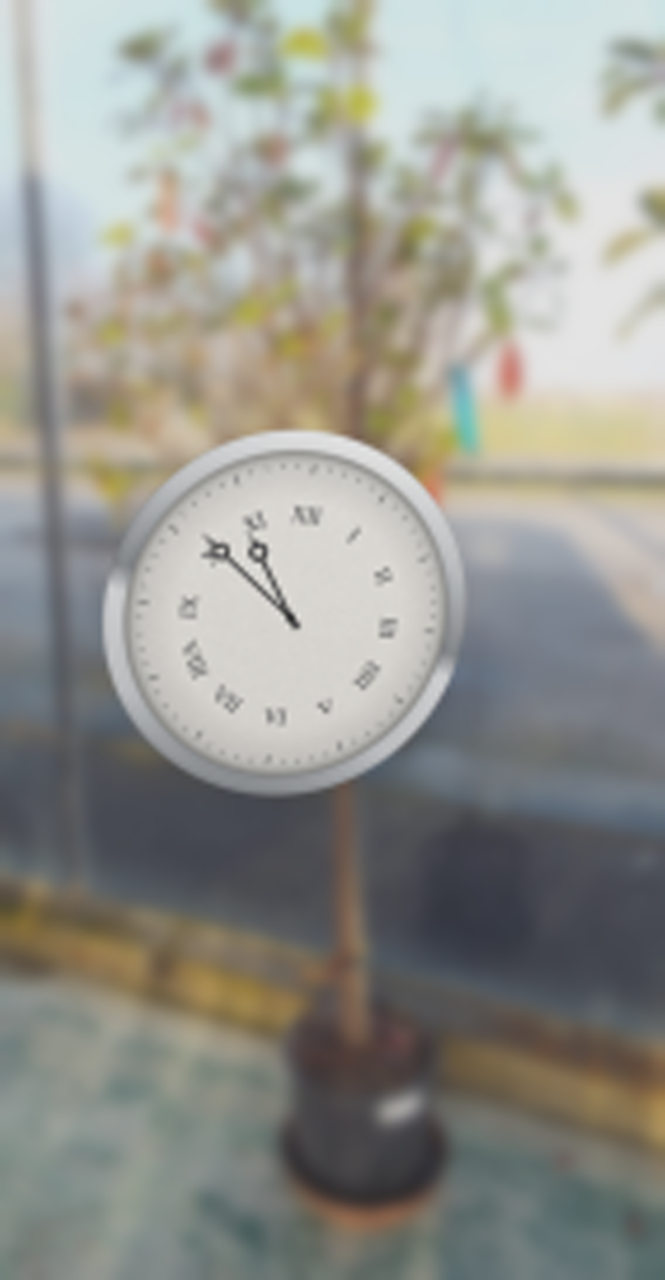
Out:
10,51
